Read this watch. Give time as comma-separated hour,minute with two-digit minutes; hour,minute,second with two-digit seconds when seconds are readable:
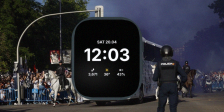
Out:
12,03
